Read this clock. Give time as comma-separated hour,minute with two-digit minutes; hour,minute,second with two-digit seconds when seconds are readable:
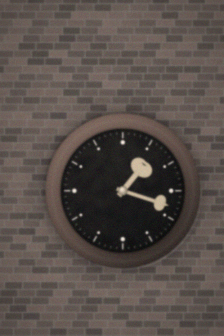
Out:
1,18
